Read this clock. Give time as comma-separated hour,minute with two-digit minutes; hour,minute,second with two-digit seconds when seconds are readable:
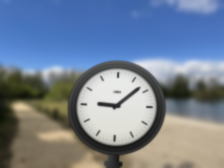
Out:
9,08
